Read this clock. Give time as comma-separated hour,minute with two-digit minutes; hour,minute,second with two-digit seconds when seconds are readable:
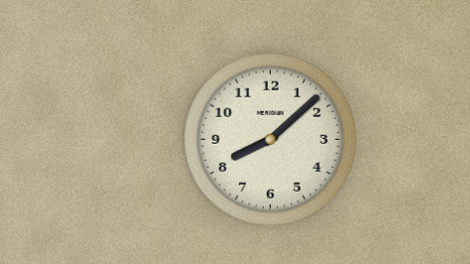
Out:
8,08
